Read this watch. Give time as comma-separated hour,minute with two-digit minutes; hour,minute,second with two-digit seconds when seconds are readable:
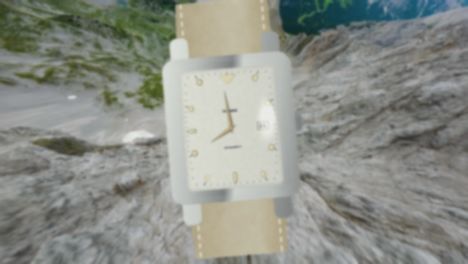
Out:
7,59
